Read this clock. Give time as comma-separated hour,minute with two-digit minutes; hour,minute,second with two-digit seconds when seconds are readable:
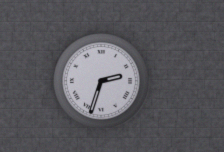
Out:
2,33
